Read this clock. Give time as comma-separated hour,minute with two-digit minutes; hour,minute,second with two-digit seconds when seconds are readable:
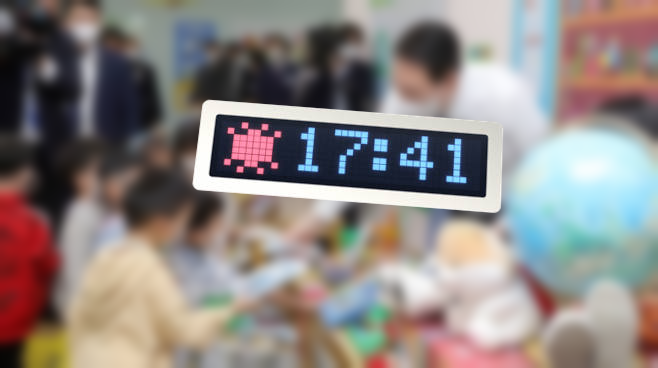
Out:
17,41
